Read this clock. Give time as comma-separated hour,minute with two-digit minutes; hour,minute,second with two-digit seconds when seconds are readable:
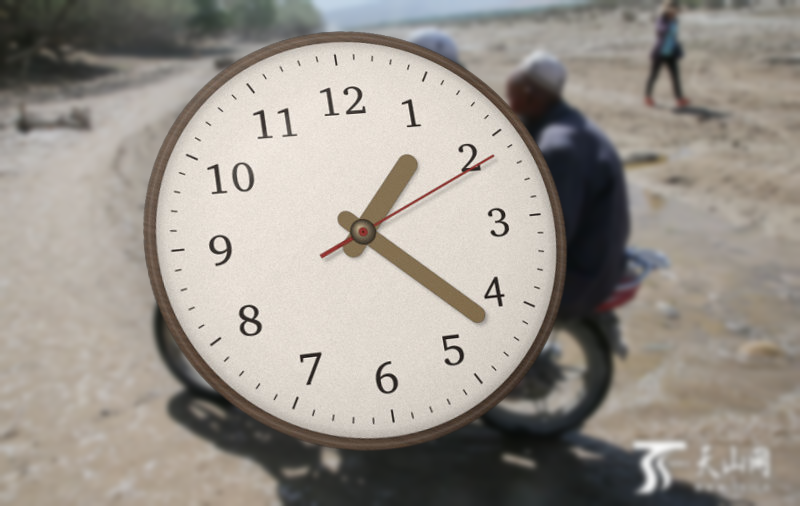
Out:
1,22,11
